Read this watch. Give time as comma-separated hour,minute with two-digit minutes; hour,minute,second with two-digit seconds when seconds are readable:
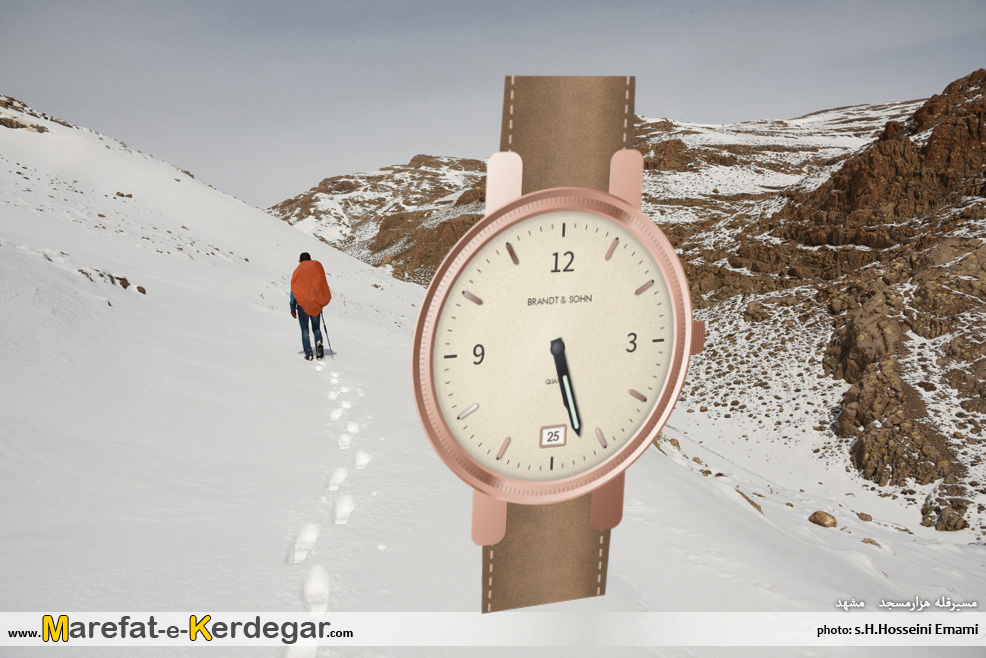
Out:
5,27
